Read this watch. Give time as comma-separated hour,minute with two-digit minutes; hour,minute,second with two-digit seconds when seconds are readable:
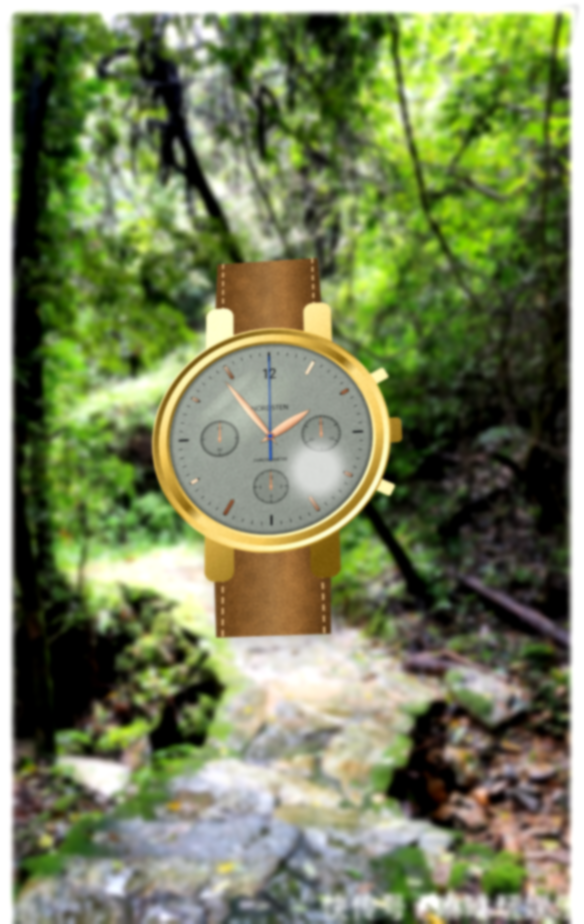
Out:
1,54
